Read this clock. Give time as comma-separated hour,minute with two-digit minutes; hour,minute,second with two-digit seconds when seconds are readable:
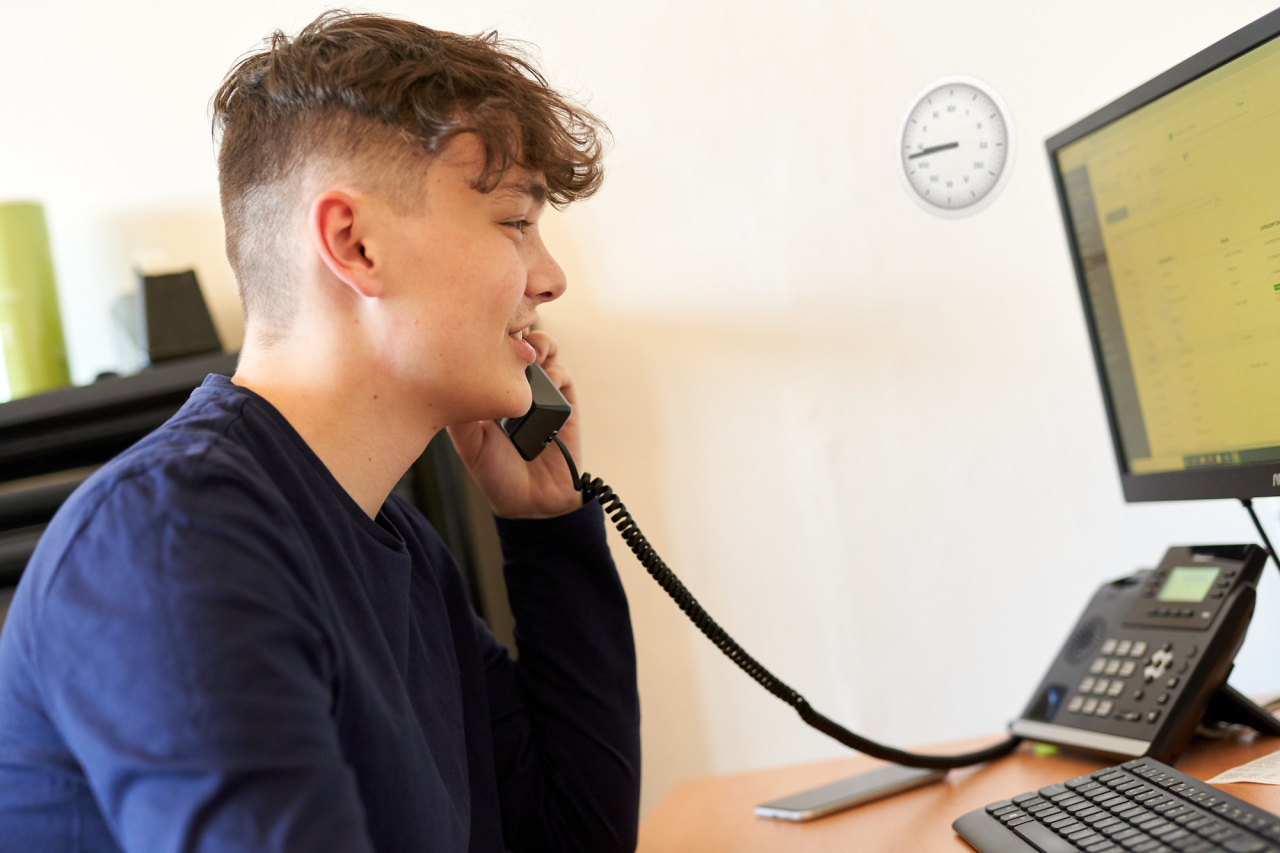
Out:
8,43
